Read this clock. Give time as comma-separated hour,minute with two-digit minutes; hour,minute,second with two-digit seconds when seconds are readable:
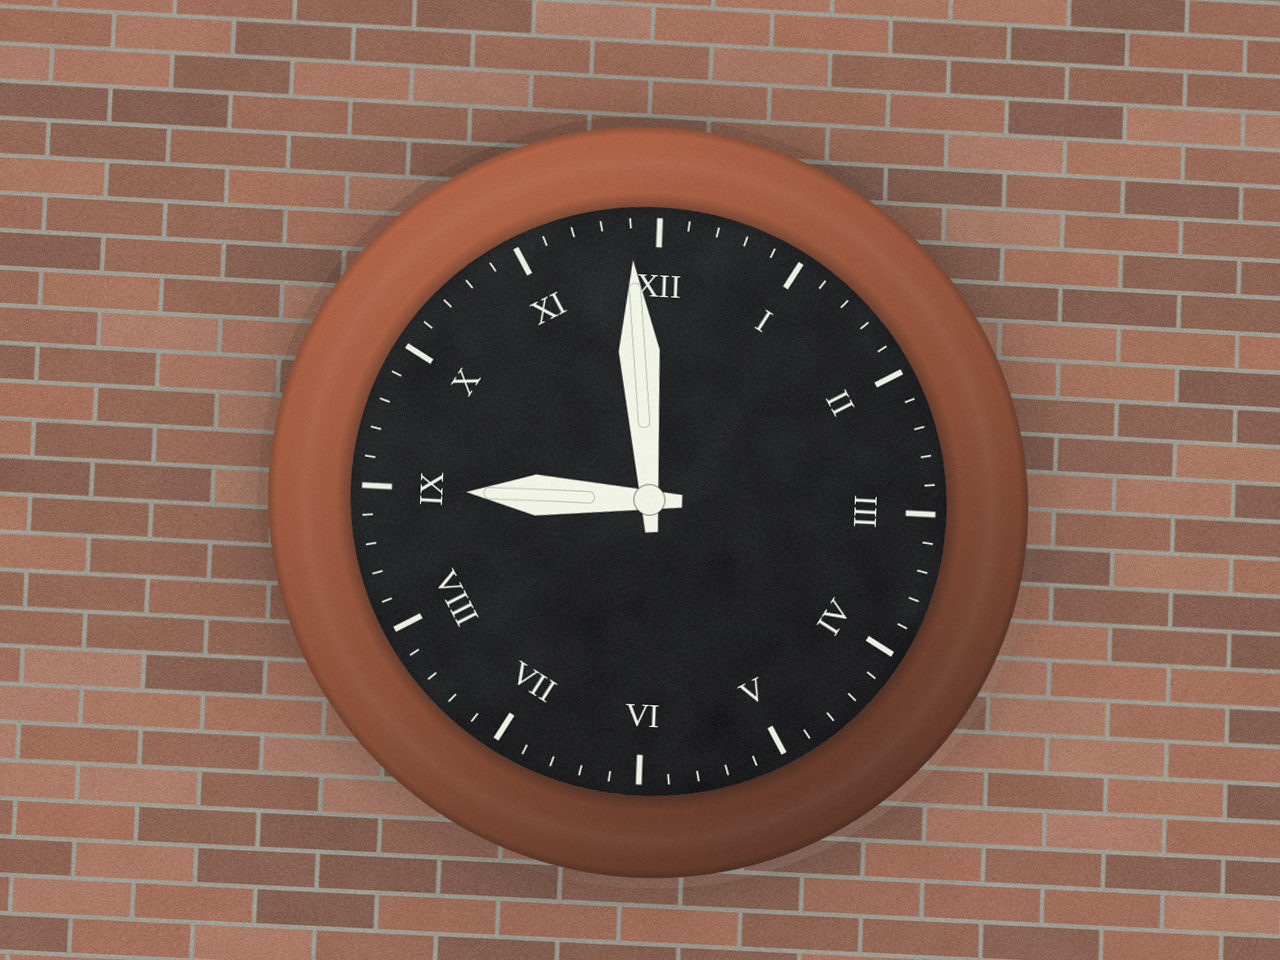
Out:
8,59
